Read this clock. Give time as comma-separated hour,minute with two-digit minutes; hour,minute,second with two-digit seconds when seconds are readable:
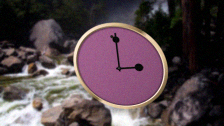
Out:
3,01
